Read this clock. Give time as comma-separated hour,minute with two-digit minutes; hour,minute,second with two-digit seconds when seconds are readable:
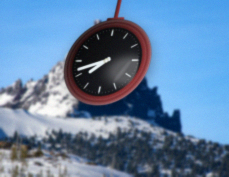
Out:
7,42
